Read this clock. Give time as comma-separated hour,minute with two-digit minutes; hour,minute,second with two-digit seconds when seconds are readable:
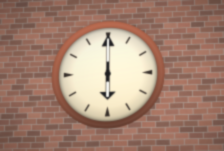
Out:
6,00
